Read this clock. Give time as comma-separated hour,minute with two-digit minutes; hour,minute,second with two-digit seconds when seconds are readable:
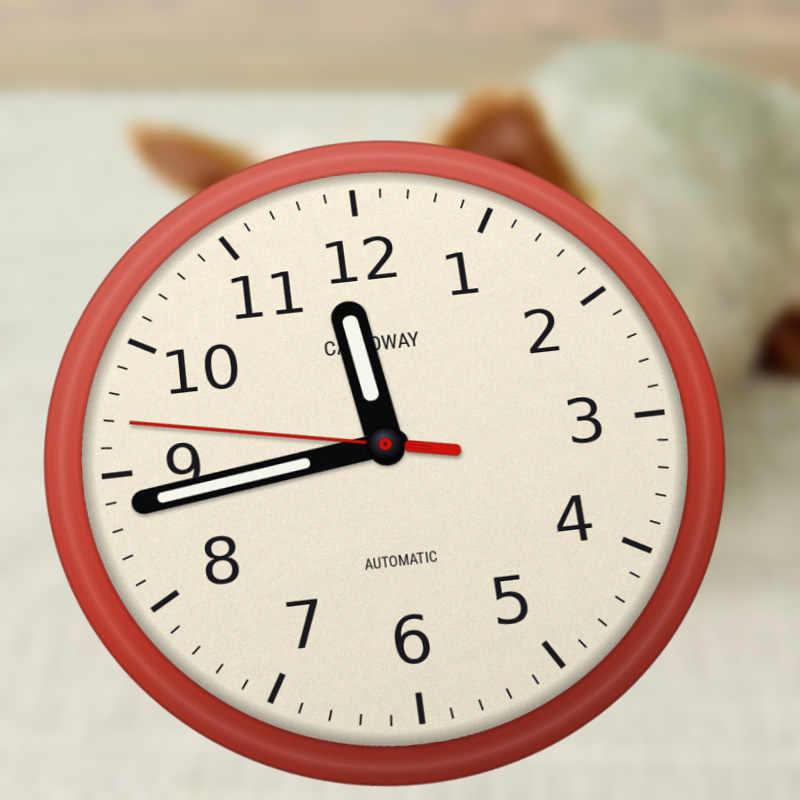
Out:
11,43,47
